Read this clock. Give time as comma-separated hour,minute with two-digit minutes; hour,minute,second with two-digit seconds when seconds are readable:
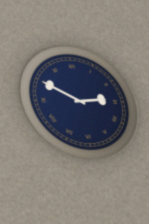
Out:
2,50
